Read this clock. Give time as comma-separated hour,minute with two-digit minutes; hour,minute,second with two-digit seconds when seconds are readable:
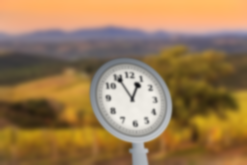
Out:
12,55
